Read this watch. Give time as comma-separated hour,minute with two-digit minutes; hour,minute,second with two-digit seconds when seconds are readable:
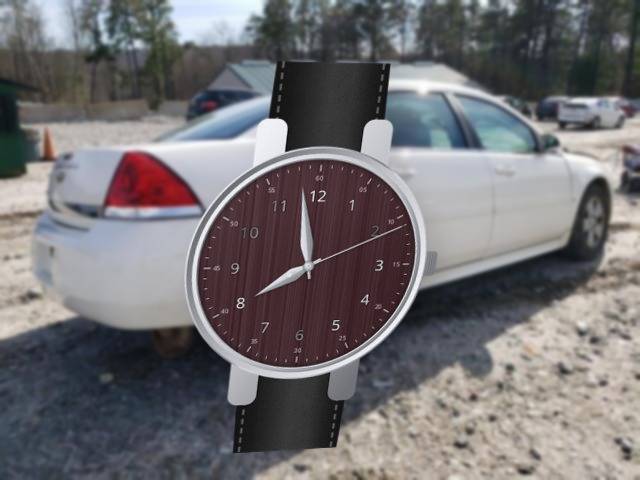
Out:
7,58,11
